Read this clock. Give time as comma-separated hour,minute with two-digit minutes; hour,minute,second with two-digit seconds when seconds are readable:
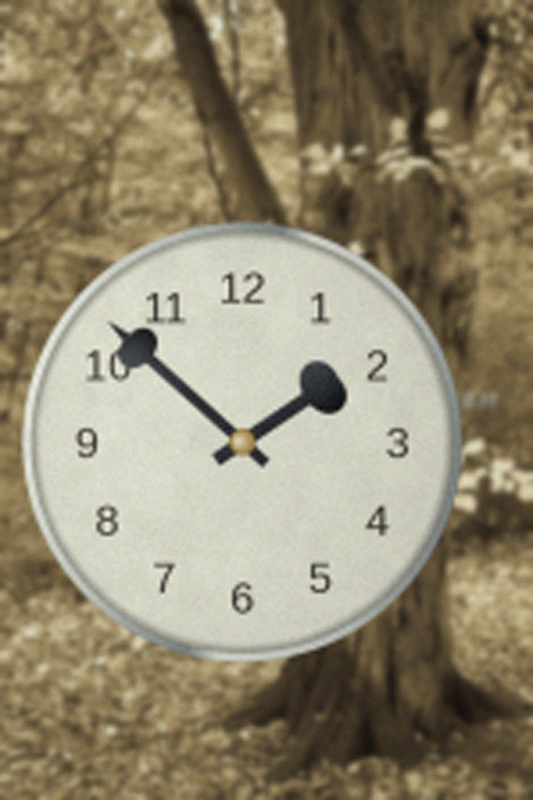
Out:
1,52
